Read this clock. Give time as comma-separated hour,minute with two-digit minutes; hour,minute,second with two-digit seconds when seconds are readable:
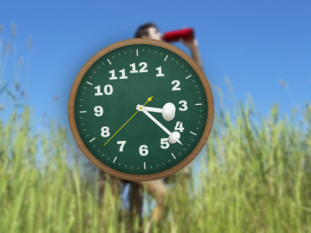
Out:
3,22,38
